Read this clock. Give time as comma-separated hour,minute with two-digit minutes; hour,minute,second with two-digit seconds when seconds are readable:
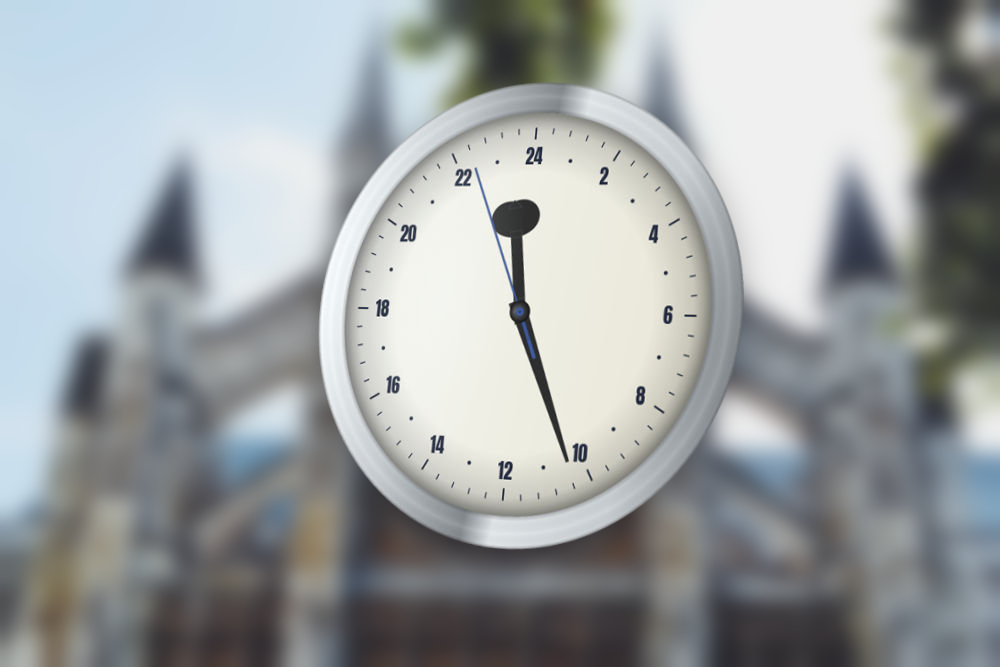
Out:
23,25,56
